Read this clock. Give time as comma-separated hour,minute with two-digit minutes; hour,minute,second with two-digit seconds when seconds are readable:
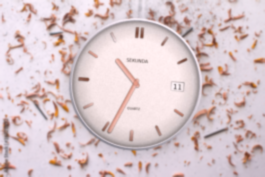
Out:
10,34
